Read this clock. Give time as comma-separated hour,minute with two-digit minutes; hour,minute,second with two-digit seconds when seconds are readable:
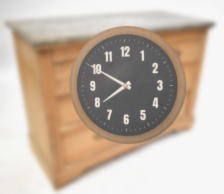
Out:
7,50
